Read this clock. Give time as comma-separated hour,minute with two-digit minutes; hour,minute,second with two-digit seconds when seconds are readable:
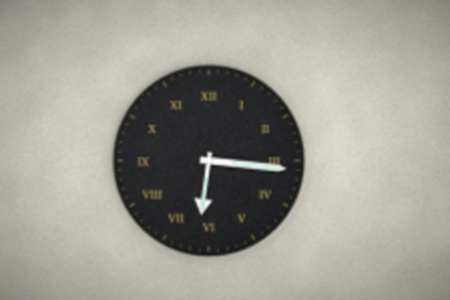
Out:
6,16
